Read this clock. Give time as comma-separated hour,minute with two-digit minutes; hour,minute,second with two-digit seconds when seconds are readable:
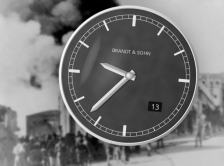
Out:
9,37
